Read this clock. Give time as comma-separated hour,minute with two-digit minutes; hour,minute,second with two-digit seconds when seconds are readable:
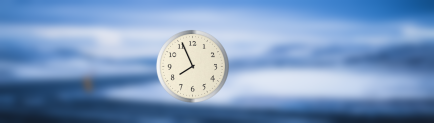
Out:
7,56
